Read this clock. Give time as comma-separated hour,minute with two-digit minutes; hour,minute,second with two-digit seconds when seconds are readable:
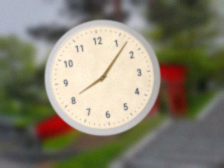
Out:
8,07
